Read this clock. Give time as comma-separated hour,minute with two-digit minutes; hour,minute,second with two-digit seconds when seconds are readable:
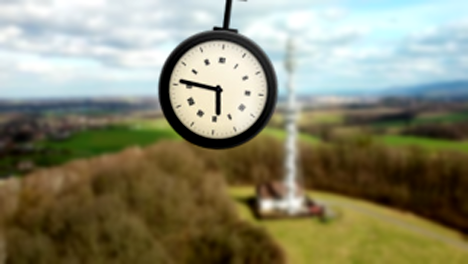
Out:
5,46
